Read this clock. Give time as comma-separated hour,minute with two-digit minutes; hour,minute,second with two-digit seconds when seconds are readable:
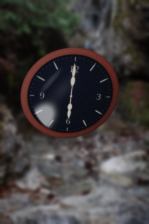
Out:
6,00
